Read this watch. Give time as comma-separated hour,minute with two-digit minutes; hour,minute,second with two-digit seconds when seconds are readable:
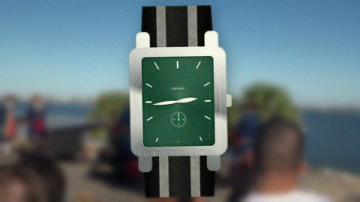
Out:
2,44
